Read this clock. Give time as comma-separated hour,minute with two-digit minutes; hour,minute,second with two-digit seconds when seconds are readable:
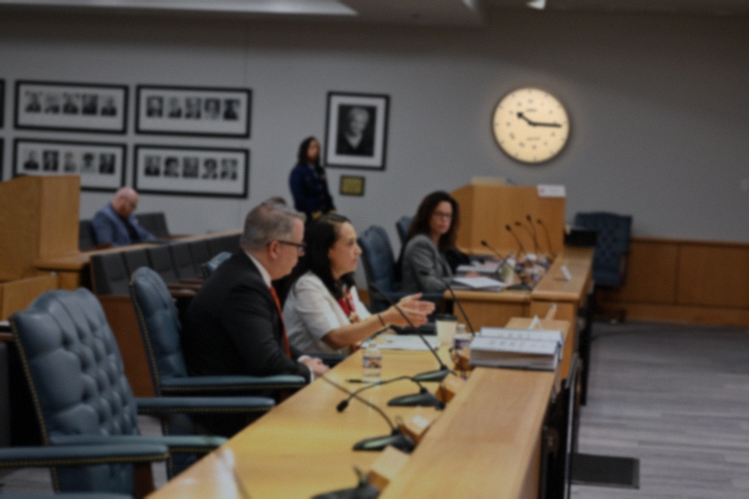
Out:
10,16
